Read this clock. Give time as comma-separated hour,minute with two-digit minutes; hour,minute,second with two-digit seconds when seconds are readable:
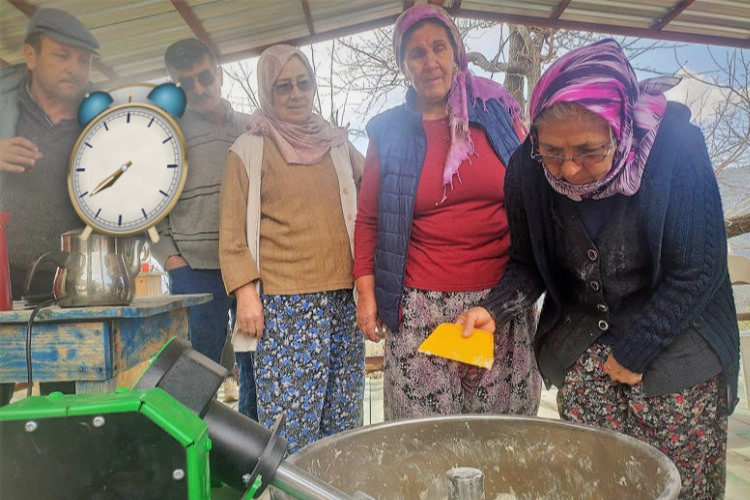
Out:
7,39
